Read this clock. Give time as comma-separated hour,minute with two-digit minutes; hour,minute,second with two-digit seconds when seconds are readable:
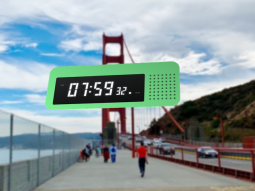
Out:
7,59,32
